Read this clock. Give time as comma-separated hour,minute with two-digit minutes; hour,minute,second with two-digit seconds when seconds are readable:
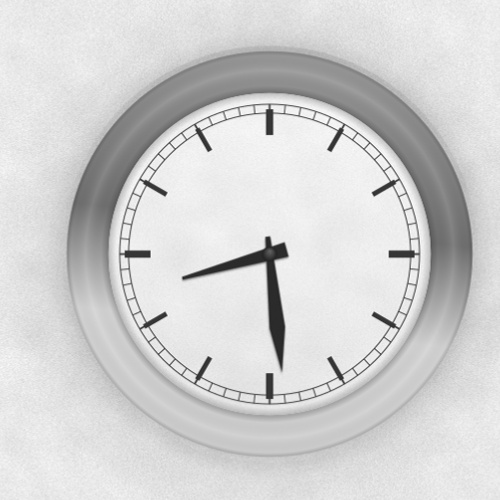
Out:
8,29
